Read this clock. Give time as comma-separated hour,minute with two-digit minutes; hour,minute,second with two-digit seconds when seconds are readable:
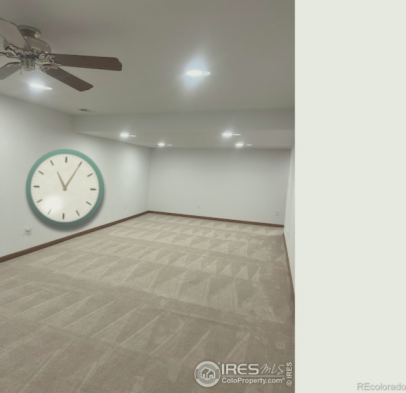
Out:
11,05
